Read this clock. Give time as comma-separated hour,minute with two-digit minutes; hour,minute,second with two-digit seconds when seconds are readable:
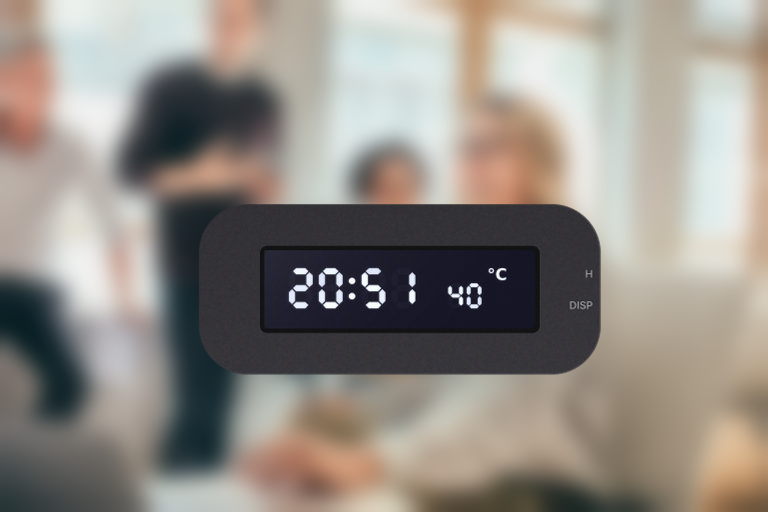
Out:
20,51
